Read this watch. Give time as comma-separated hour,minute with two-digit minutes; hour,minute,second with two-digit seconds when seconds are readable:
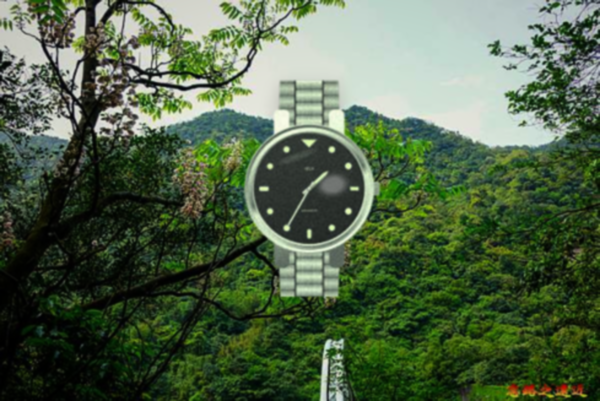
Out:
1,35
